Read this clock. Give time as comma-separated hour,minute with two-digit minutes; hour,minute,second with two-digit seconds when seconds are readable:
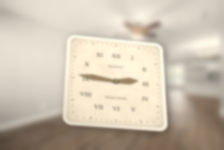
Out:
2,46
